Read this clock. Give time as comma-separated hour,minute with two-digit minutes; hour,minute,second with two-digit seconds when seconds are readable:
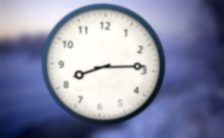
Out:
8,14
